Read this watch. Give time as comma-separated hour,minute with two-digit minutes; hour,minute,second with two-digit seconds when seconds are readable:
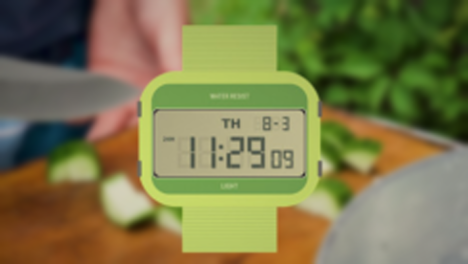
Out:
11,29,09
